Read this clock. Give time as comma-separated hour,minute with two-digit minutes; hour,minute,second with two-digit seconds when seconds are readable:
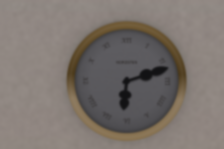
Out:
6,12
